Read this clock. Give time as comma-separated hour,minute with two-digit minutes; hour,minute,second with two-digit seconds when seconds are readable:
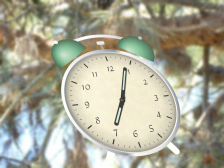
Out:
7,04
